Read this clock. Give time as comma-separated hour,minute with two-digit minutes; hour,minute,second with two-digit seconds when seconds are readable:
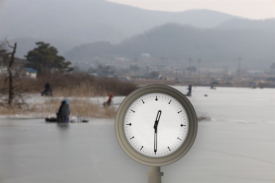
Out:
12,30
